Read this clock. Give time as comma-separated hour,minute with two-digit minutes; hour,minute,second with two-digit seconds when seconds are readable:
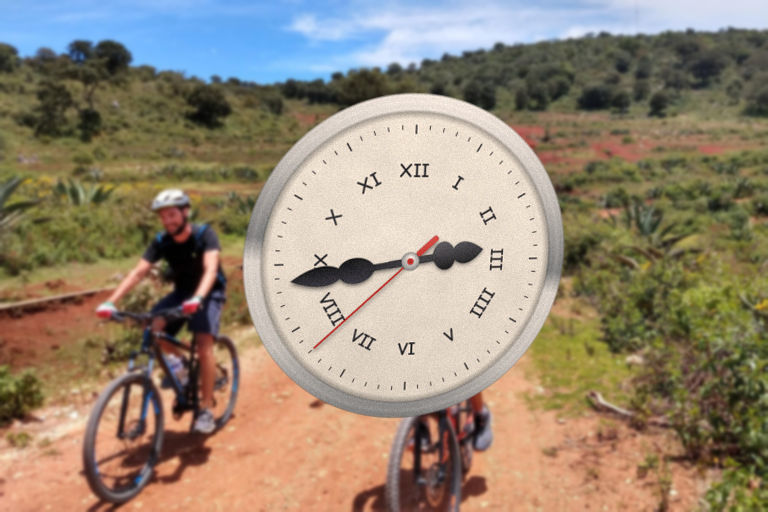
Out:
2,43,38
